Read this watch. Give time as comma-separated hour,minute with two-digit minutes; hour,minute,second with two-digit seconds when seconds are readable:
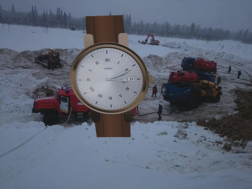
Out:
3,11
